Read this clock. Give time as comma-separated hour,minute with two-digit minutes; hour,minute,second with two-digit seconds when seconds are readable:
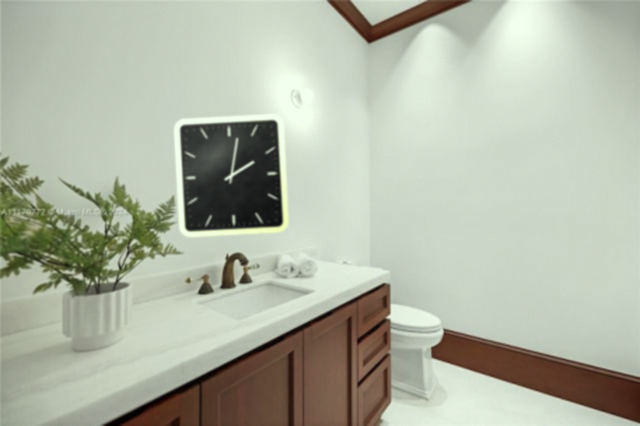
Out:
2,02
